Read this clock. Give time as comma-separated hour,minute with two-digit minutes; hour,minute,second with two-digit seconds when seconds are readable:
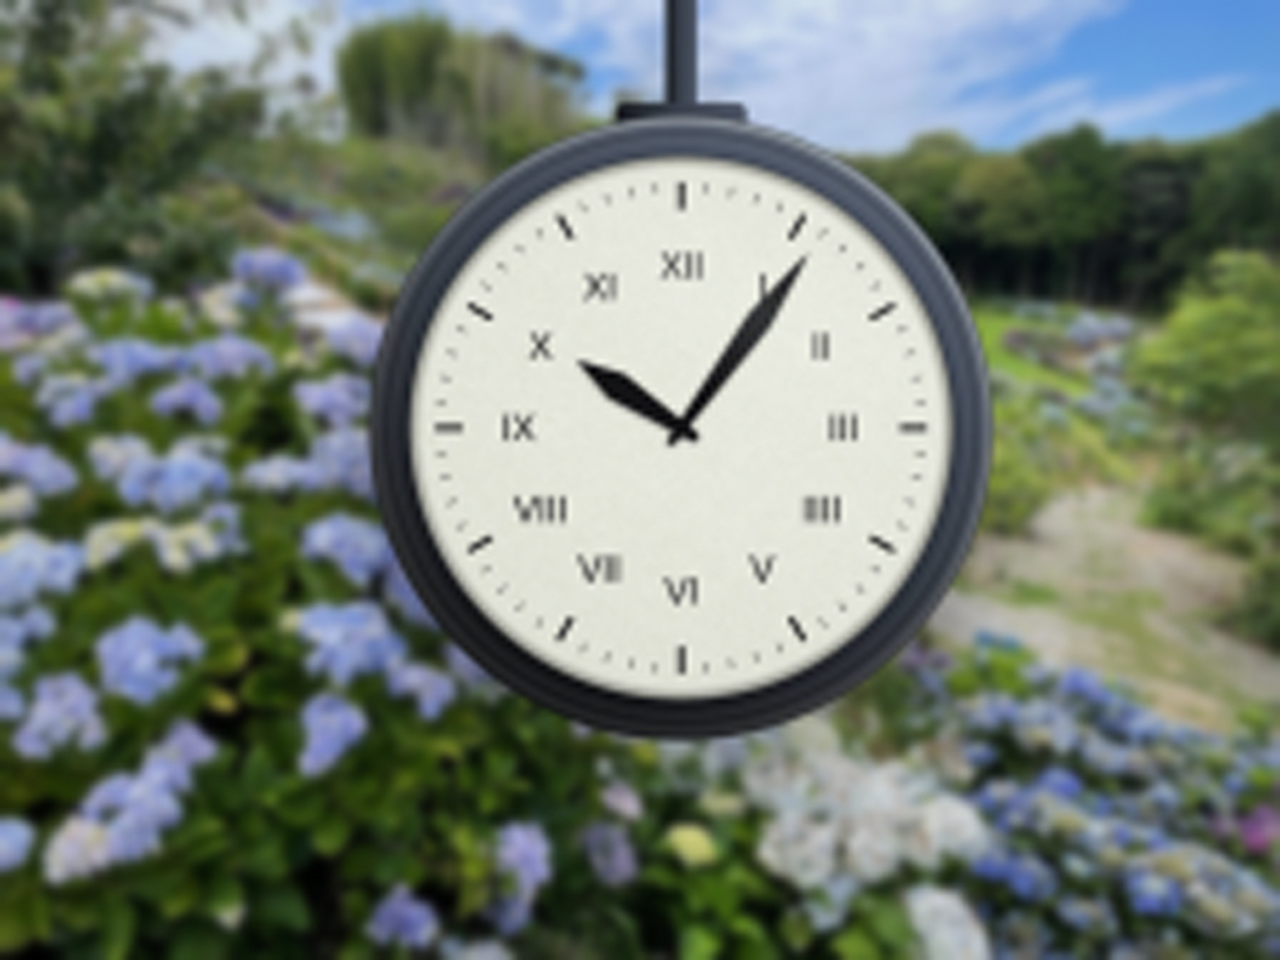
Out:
10,06
